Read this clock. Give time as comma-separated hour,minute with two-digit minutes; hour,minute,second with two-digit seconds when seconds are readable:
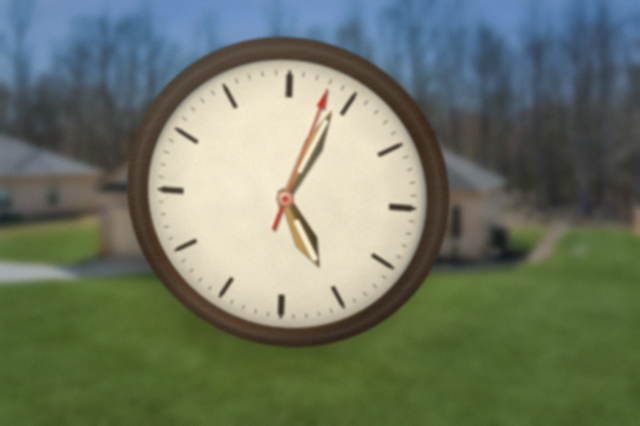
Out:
5,04,03
